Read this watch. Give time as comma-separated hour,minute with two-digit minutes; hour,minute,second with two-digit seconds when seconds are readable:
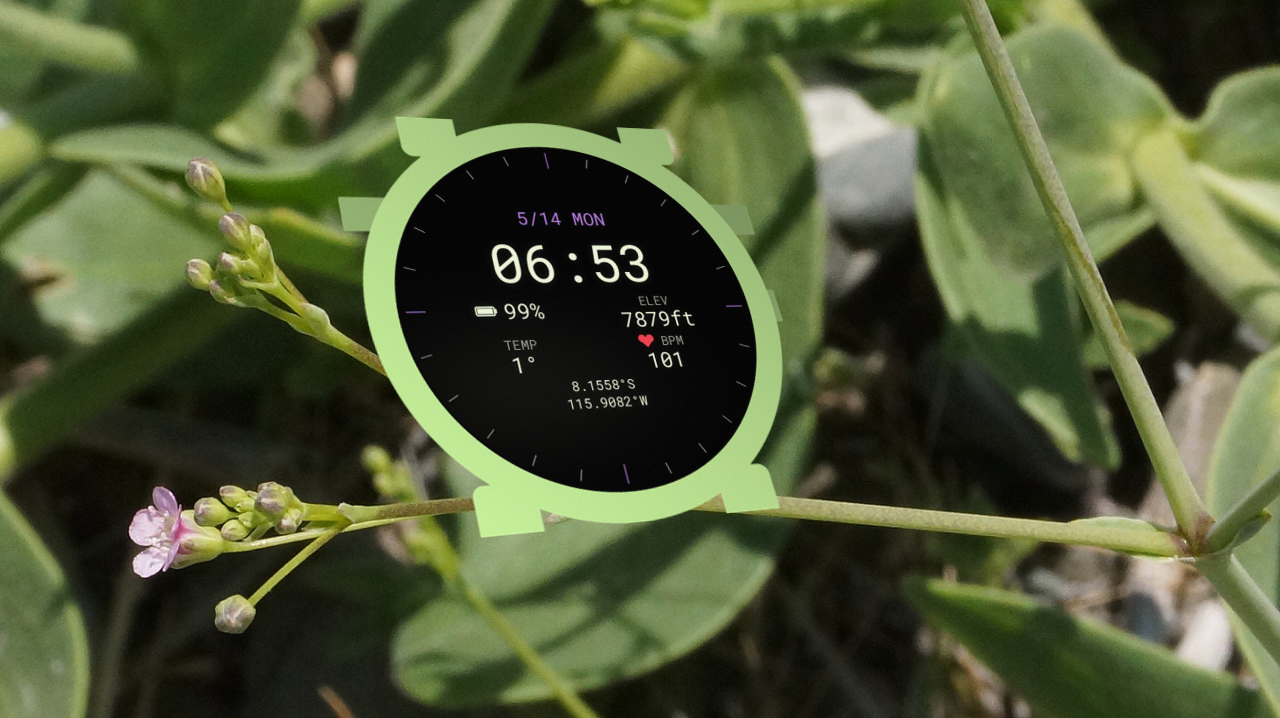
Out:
6,53
